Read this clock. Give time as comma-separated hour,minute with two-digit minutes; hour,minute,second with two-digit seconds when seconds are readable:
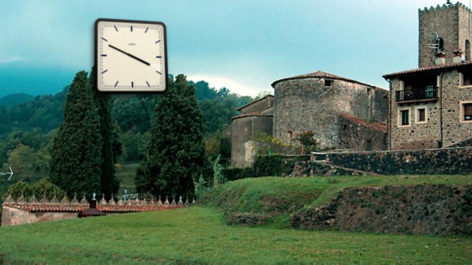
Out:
3,49
